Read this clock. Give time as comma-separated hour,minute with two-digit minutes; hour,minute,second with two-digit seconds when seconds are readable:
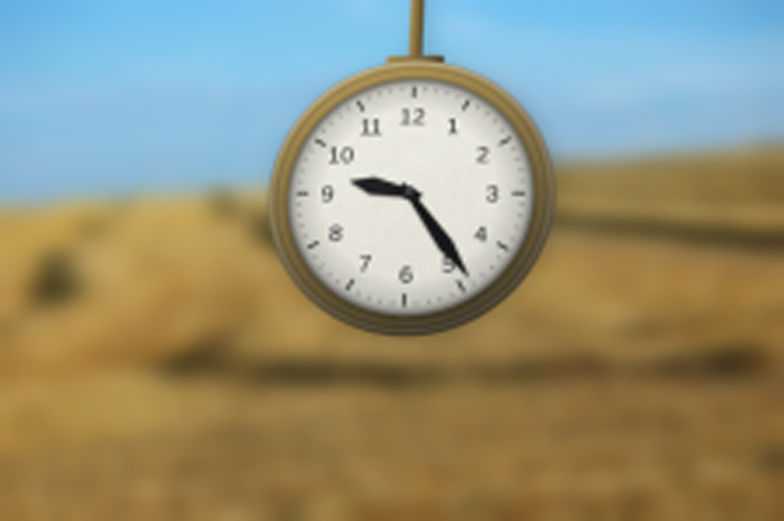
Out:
9,24
